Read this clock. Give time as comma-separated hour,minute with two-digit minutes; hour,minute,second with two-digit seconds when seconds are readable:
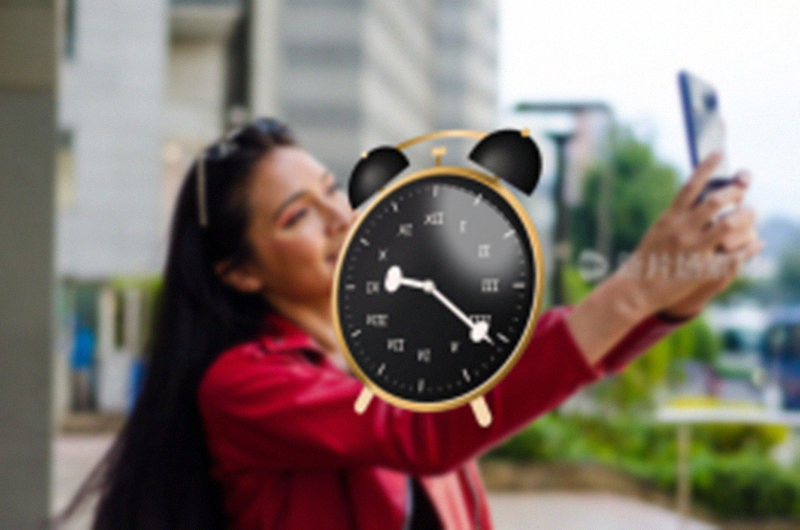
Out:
9,21
